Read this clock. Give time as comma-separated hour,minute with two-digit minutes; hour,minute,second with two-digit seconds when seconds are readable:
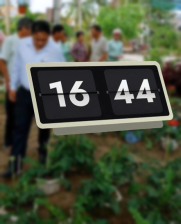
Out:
16,44
